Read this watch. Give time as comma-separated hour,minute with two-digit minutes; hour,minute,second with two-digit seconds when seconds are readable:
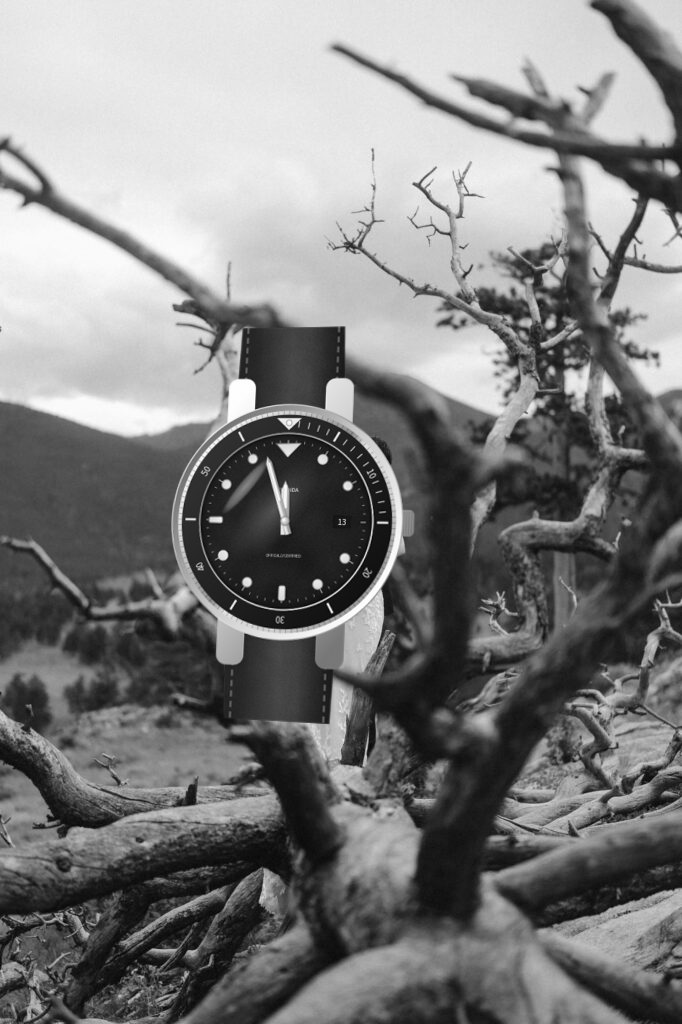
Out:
11,57
